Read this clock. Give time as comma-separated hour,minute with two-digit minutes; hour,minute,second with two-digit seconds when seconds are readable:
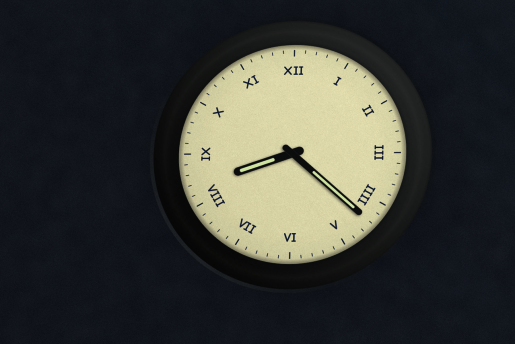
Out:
8,22
